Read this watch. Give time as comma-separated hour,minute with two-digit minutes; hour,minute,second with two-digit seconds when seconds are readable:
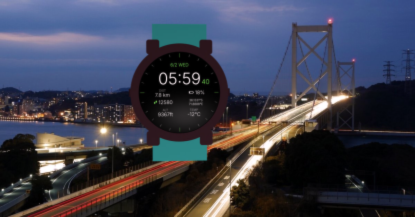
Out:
5,59
